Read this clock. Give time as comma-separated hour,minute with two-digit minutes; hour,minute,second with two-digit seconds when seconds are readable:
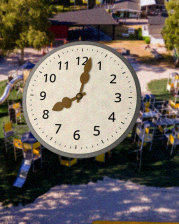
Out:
8,02
